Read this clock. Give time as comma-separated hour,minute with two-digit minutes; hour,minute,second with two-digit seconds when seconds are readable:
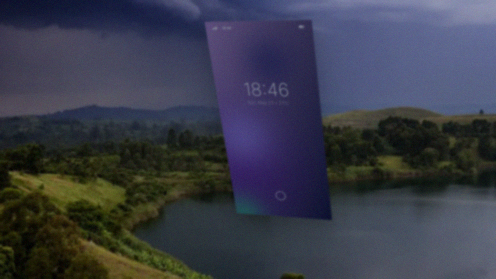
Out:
18,46
